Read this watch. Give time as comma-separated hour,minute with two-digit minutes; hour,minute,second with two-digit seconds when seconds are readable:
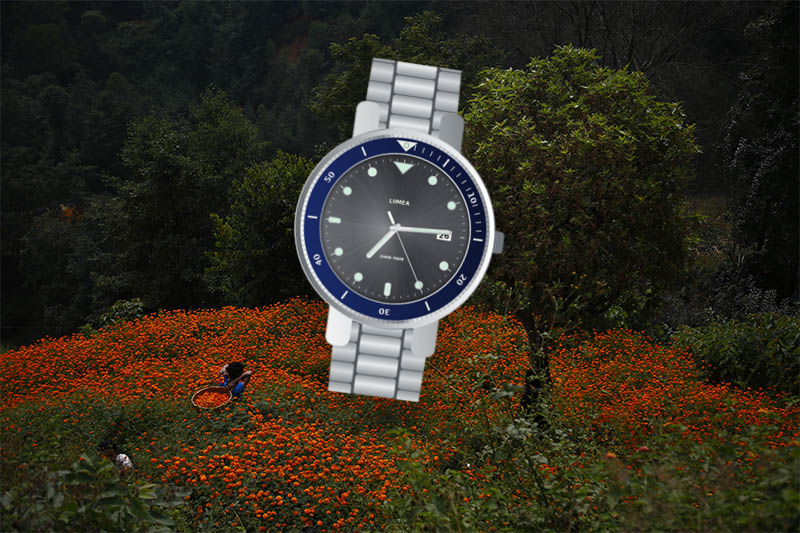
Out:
7,14,25
